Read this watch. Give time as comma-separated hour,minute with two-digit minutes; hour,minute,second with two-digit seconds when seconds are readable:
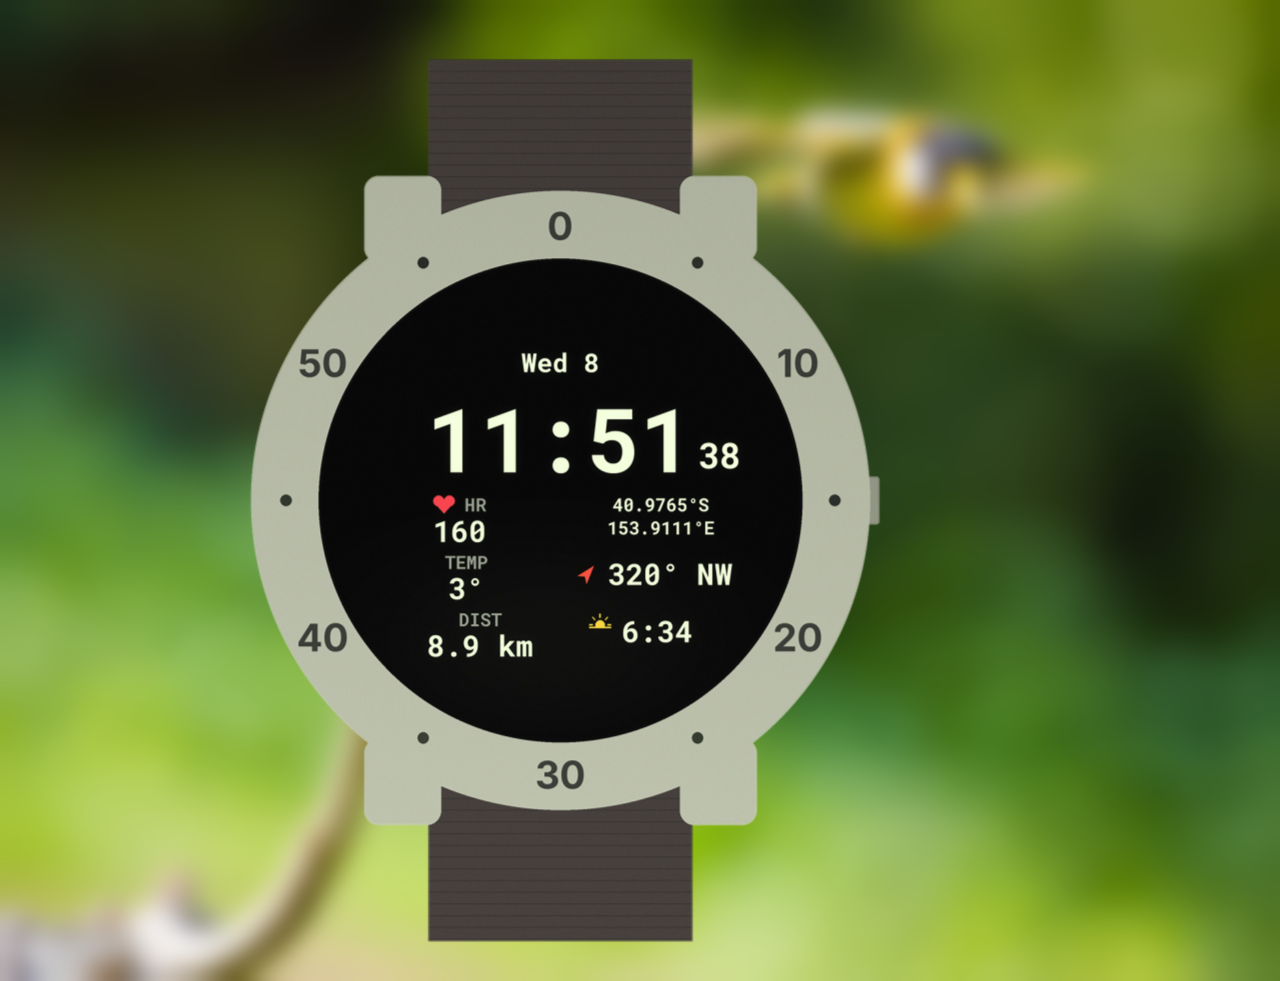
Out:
11,51,38
